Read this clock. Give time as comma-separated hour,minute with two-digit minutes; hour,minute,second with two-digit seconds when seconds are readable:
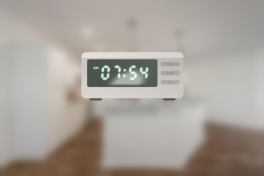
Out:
7,54
